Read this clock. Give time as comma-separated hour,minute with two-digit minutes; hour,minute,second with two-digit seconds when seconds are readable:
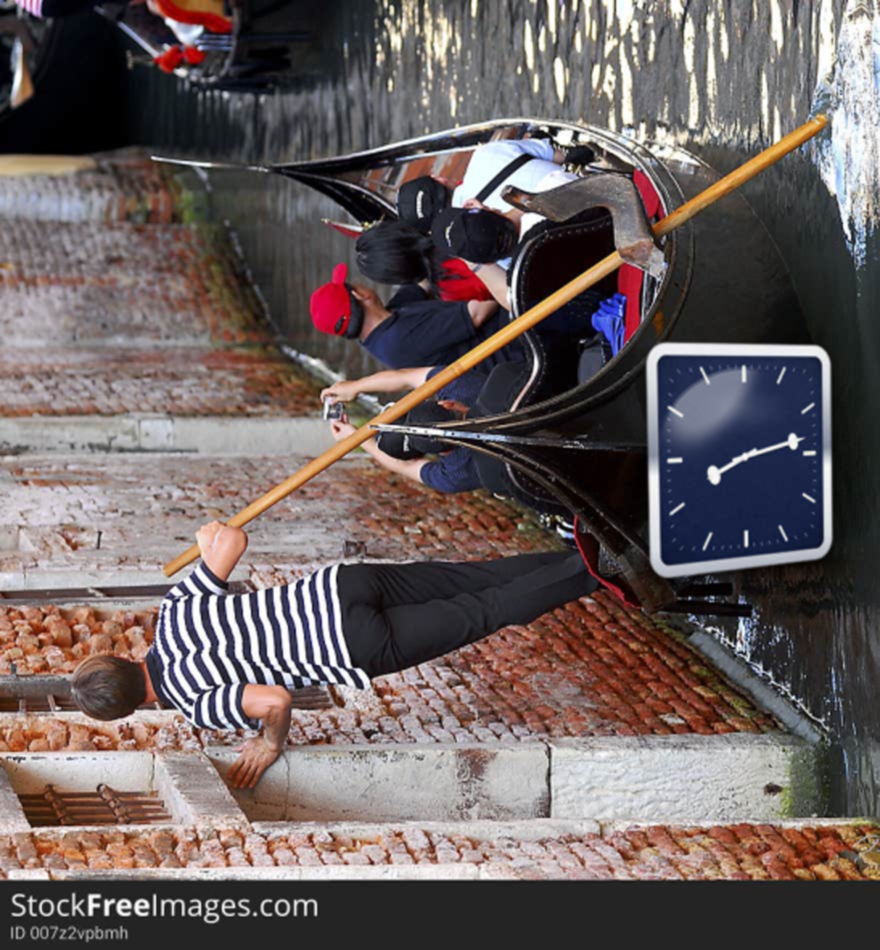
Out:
8,13
